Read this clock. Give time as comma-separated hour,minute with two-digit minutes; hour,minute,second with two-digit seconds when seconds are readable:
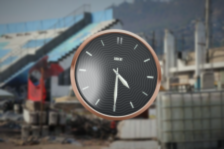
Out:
4,30
